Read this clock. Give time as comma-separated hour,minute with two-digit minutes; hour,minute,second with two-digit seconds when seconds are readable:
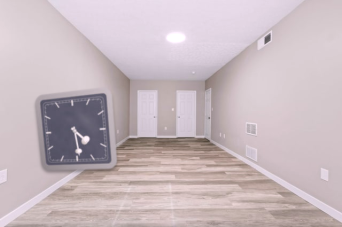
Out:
4,29
